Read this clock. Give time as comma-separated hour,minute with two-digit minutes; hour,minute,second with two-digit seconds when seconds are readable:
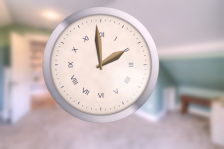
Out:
1,59
